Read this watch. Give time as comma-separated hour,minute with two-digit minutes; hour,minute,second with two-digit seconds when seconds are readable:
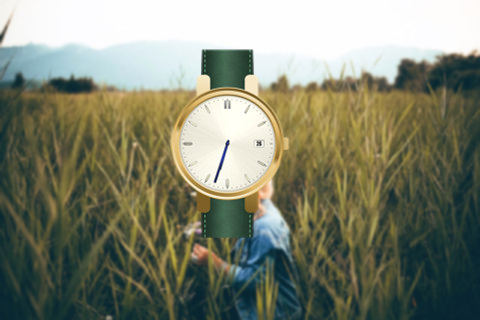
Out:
6,33
